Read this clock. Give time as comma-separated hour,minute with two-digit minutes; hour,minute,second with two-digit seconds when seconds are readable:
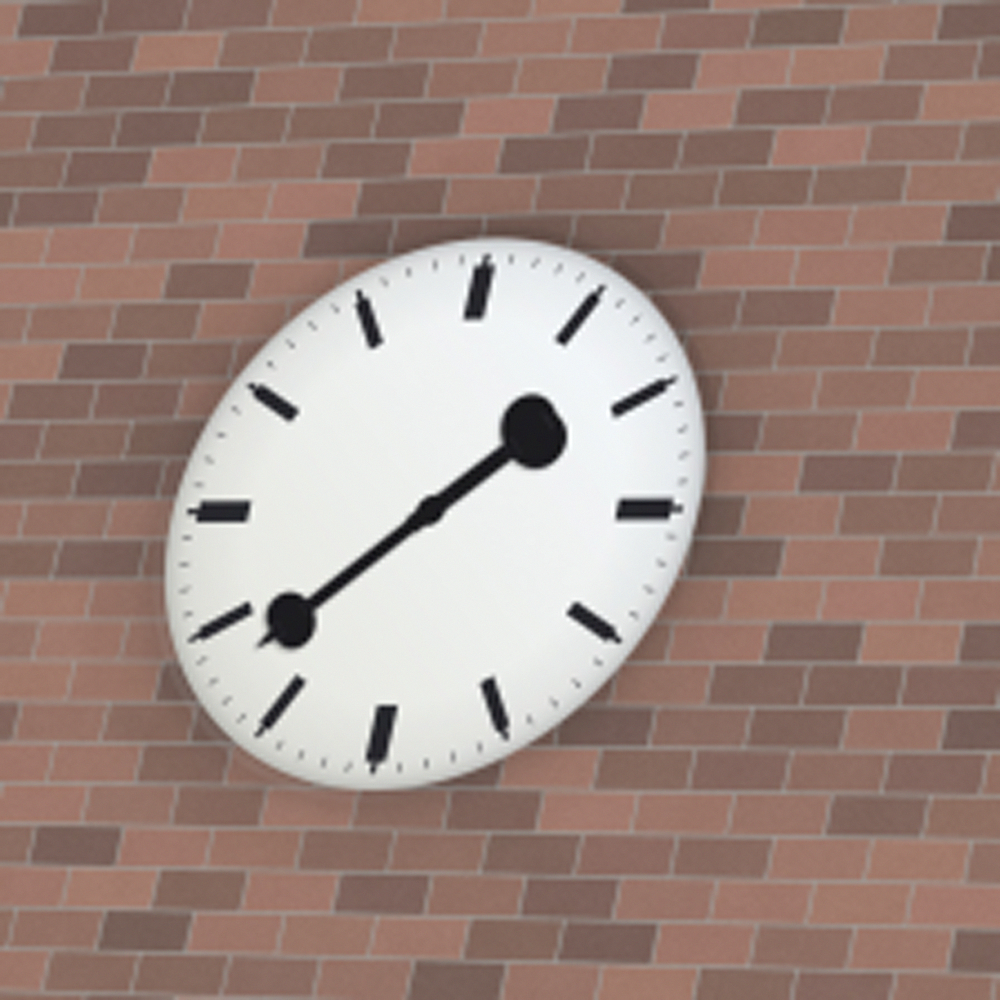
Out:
1,38
